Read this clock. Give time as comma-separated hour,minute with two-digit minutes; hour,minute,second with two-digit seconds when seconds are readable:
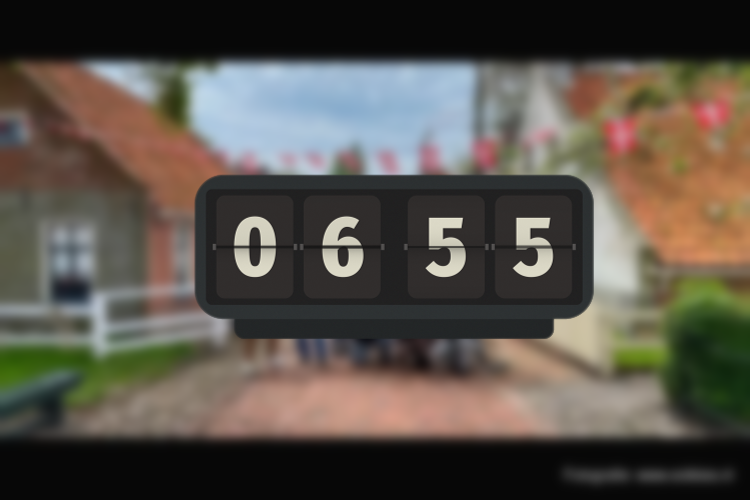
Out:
6,55
